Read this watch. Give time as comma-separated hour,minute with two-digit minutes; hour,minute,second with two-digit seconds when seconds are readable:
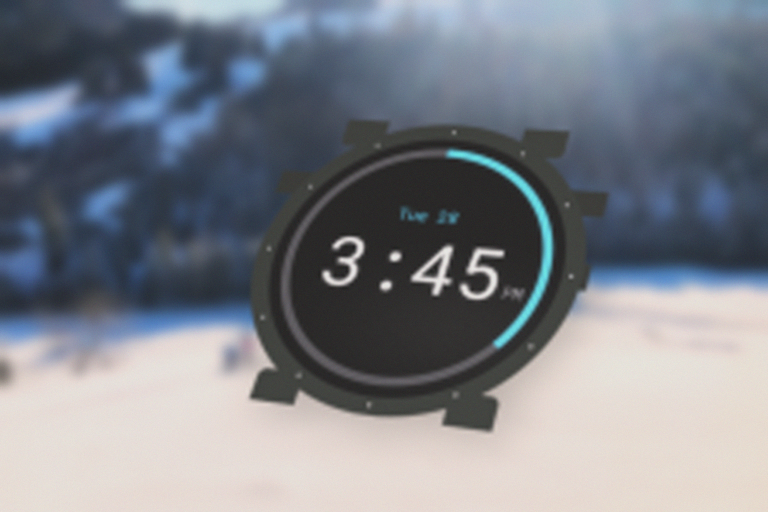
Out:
3,45
